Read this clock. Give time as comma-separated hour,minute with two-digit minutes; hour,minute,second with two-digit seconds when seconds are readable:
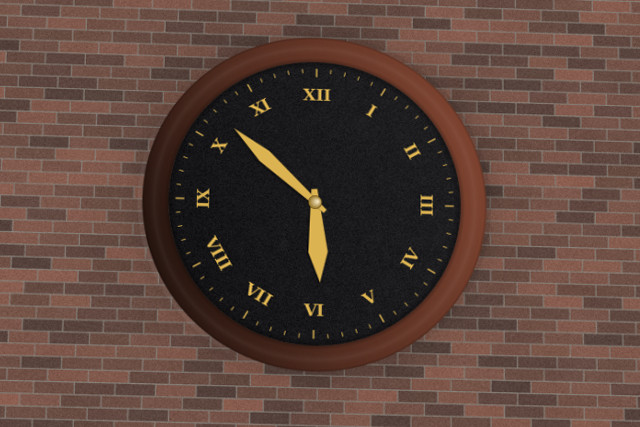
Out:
5,52
